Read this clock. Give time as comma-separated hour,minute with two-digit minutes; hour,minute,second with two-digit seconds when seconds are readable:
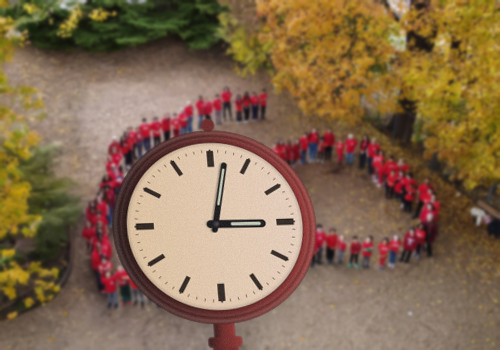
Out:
3,02
